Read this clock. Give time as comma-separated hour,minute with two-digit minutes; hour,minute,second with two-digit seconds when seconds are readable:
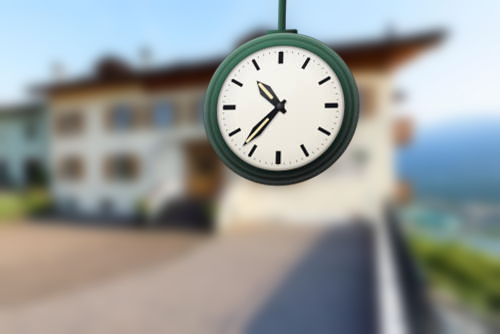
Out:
10,37
